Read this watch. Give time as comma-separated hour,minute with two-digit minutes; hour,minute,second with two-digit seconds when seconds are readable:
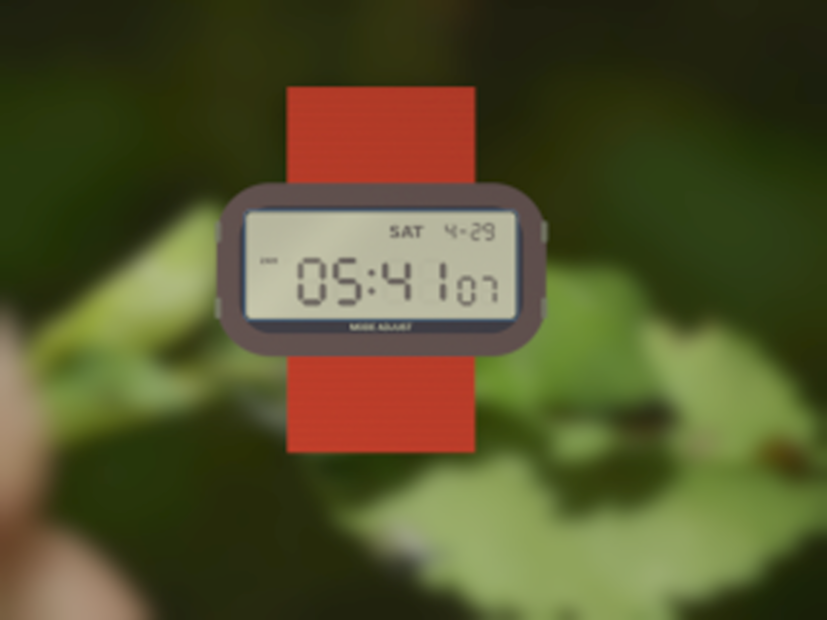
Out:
5,41,07
